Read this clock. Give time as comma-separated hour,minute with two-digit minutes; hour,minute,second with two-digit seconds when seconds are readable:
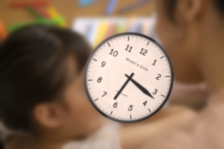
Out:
6,17
